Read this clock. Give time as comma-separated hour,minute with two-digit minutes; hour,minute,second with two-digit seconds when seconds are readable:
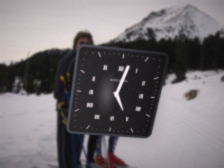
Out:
5,02
